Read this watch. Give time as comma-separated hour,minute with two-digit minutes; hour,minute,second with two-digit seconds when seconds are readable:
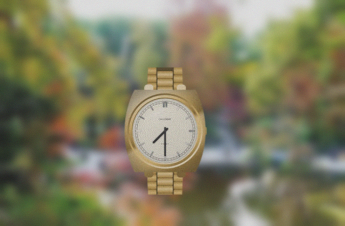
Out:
7,30
